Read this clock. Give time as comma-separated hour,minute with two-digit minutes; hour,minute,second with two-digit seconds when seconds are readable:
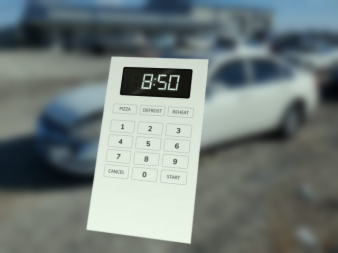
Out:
8,50
